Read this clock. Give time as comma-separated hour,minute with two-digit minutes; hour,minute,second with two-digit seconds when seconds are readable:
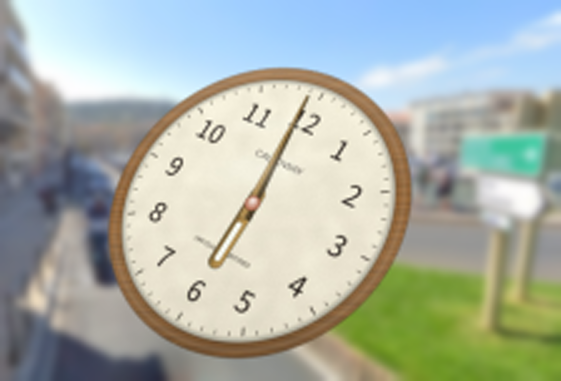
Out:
5,59
